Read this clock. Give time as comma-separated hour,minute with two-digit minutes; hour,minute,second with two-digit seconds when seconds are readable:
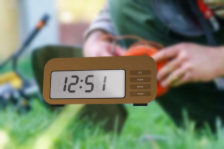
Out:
12,51
